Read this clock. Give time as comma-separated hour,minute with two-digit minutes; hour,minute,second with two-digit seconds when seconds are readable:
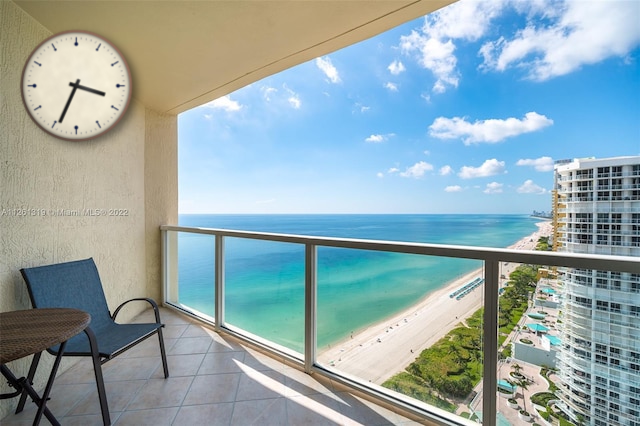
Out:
3,34
